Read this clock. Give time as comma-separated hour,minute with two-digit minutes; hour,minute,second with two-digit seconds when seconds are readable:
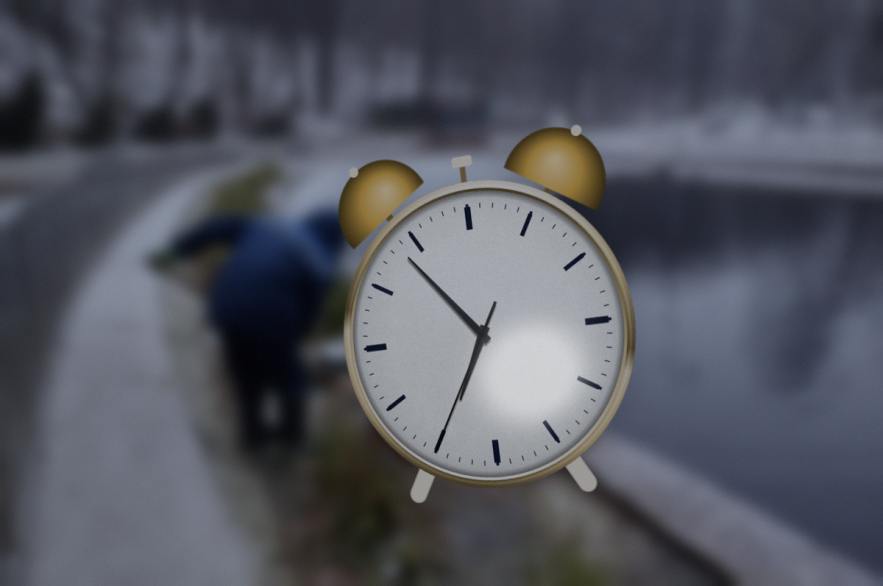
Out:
6,53,35
